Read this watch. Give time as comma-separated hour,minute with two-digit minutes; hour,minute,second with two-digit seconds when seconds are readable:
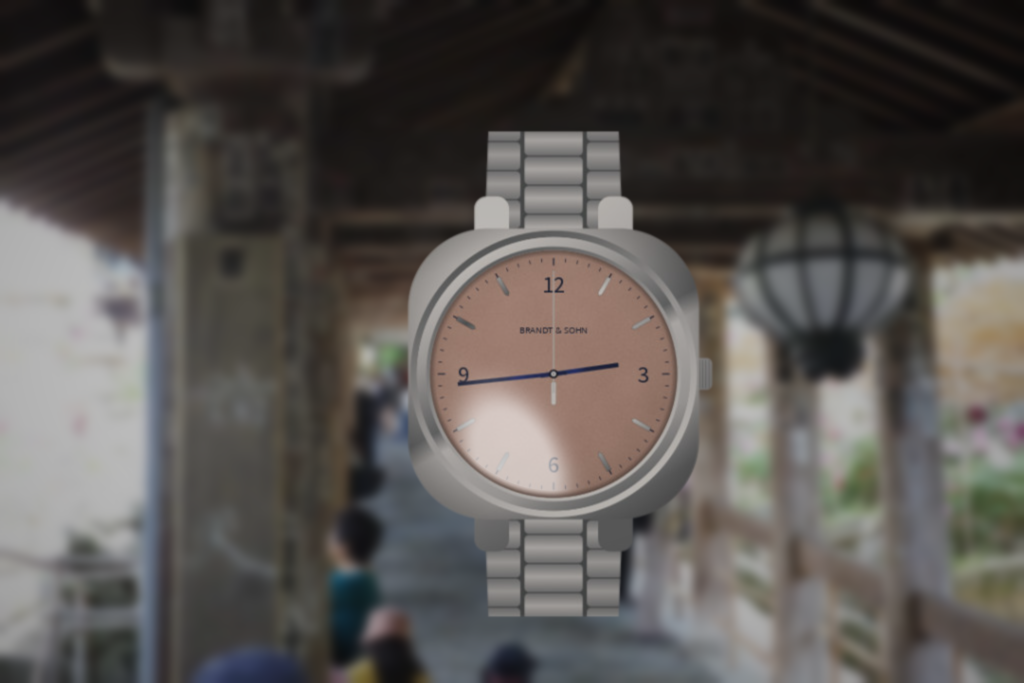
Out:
2,44,00
